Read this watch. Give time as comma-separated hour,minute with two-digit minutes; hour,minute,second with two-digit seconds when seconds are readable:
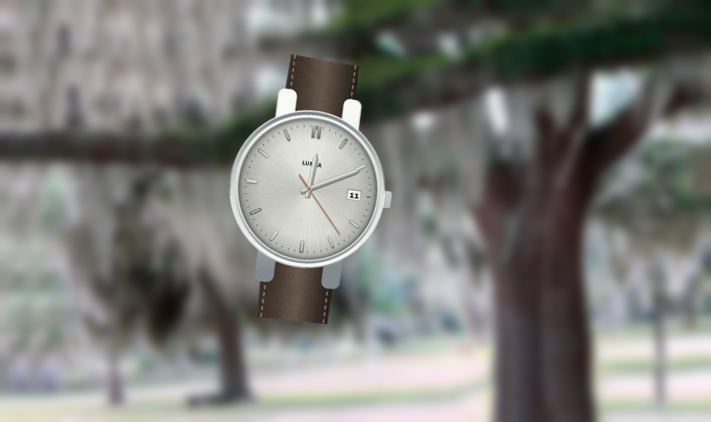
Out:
12,10,23
